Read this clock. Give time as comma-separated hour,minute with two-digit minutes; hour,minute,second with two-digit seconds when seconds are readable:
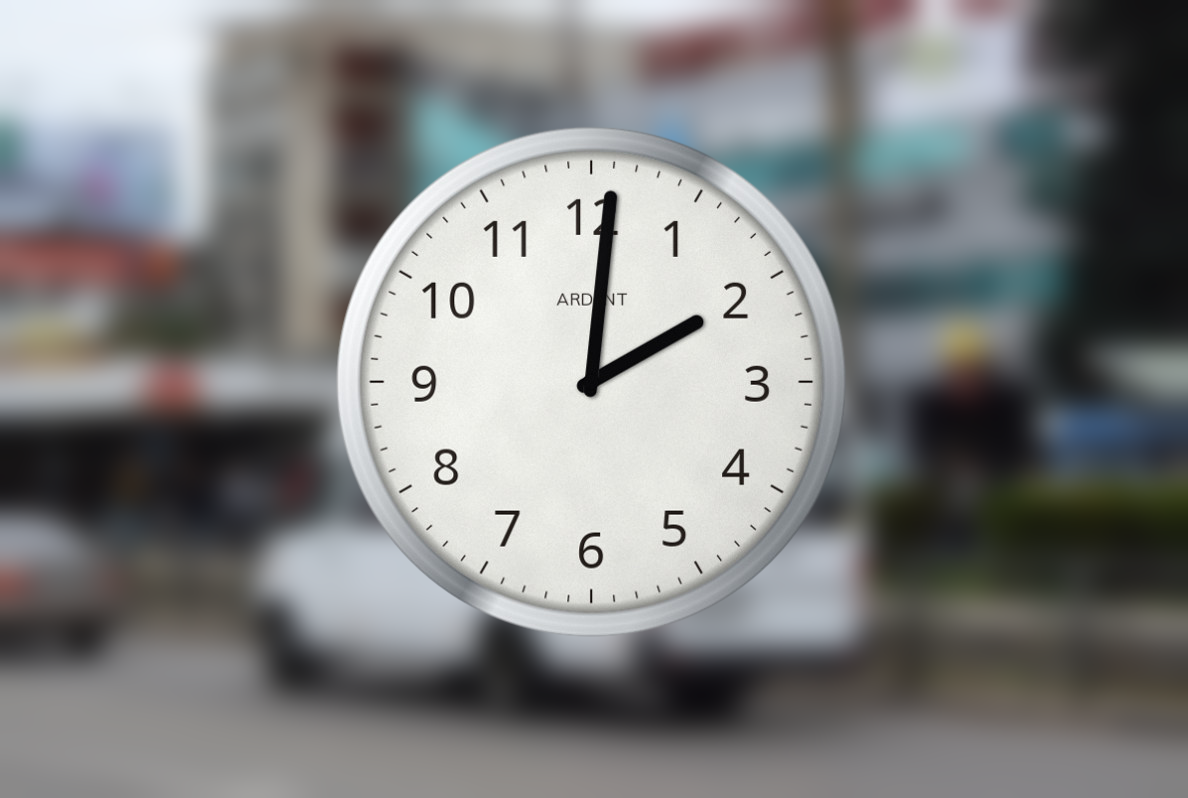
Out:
2,01
